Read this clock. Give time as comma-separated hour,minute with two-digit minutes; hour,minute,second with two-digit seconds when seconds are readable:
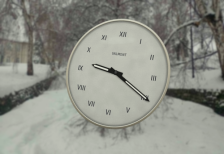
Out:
9,20
